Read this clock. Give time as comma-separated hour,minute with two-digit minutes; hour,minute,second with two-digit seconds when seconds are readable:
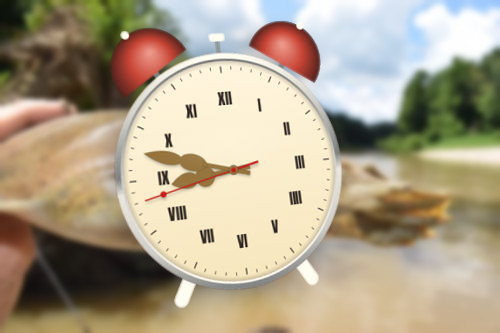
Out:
8,47,43
